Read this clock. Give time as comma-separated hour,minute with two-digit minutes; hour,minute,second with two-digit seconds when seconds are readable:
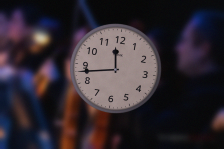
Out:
11,43
